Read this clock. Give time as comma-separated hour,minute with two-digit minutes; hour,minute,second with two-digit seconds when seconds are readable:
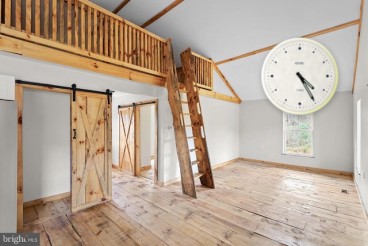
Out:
4,25
